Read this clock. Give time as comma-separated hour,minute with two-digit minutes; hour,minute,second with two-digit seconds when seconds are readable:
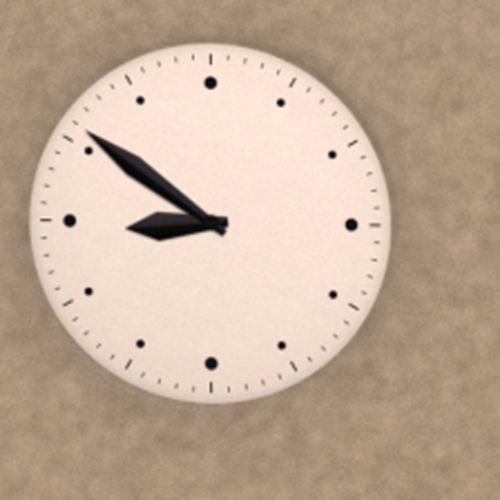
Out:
8,51
